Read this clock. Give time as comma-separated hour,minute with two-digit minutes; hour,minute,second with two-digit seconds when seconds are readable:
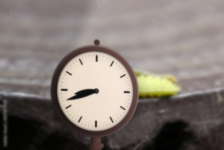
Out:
8,42
